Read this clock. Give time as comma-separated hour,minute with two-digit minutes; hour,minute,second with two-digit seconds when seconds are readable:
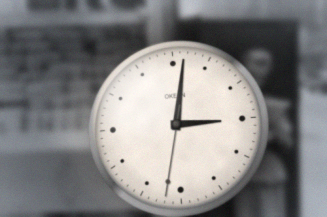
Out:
3,01,32
